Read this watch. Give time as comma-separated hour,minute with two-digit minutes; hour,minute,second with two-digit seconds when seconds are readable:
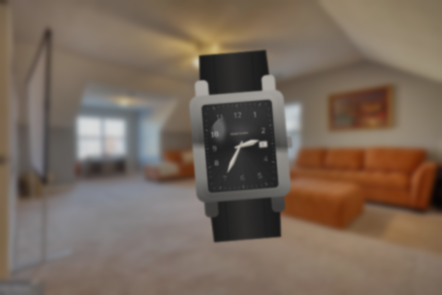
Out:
2,35
